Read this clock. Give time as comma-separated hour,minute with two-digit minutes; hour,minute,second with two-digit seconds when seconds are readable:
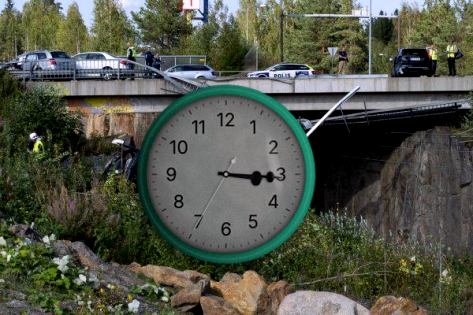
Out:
3,15,35
